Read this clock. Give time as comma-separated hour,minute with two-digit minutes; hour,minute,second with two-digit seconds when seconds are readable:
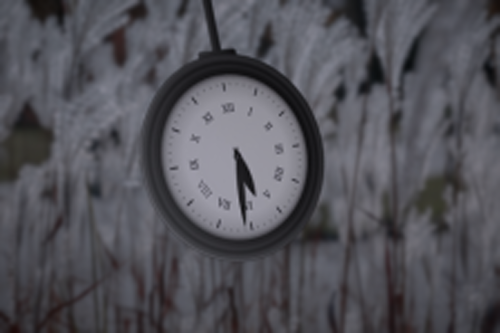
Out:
5,31
